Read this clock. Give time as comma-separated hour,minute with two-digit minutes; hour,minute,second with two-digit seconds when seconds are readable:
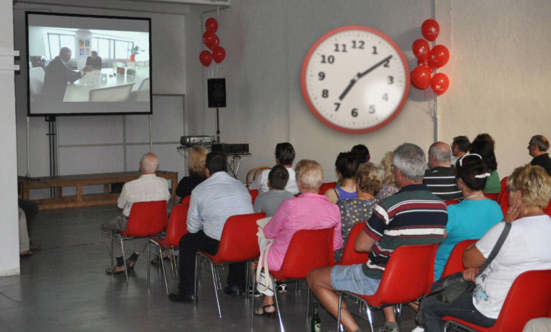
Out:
7,09
